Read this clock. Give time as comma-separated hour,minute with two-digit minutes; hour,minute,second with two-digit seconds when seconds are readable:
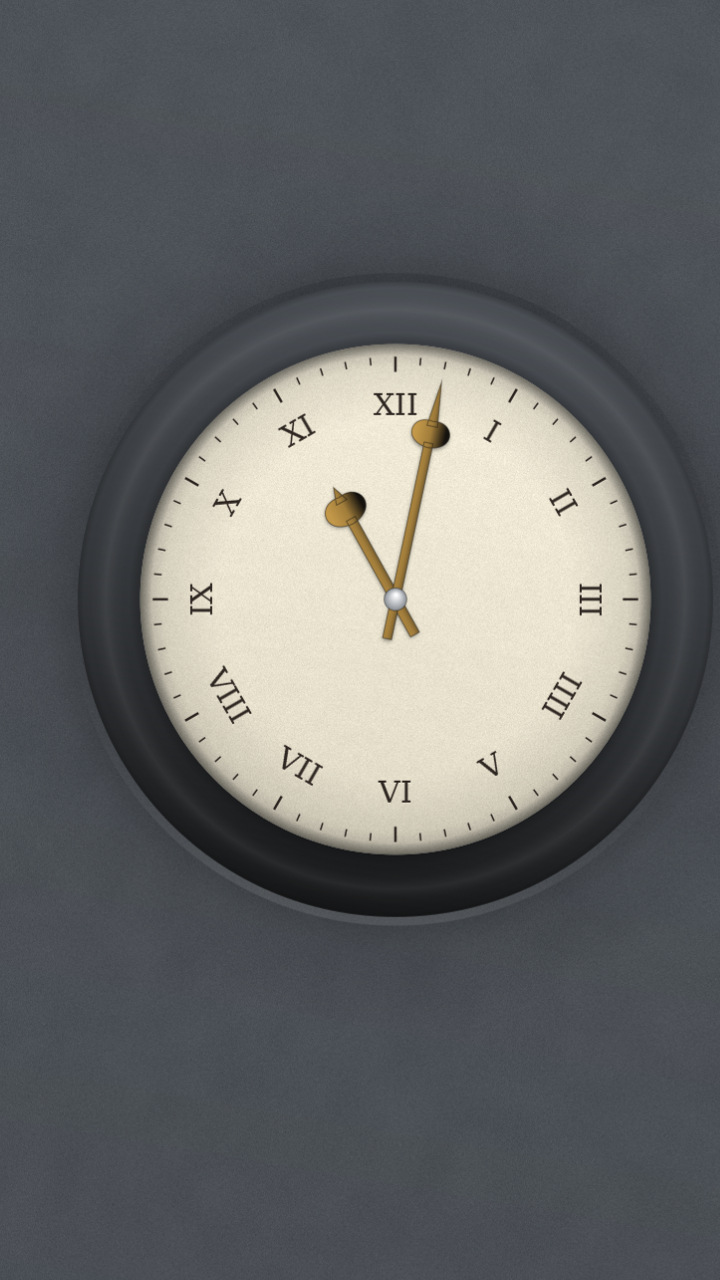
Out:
11,02
